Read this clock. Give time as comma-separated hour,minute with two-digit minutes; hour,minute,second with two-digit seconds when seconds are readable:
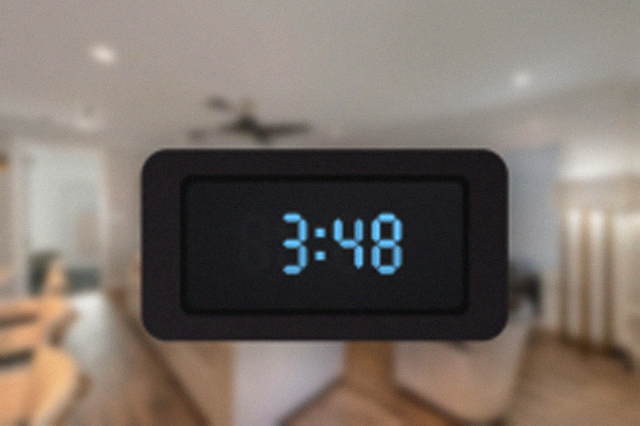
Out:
3,48
